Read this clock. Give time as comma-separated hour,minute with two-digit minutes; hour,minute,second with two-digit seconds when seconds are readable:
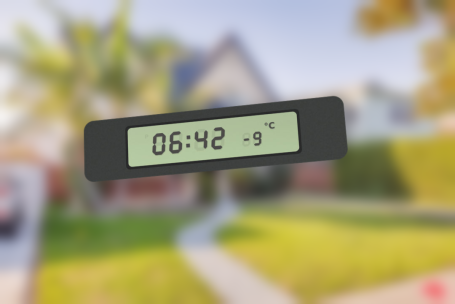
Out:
6,42
